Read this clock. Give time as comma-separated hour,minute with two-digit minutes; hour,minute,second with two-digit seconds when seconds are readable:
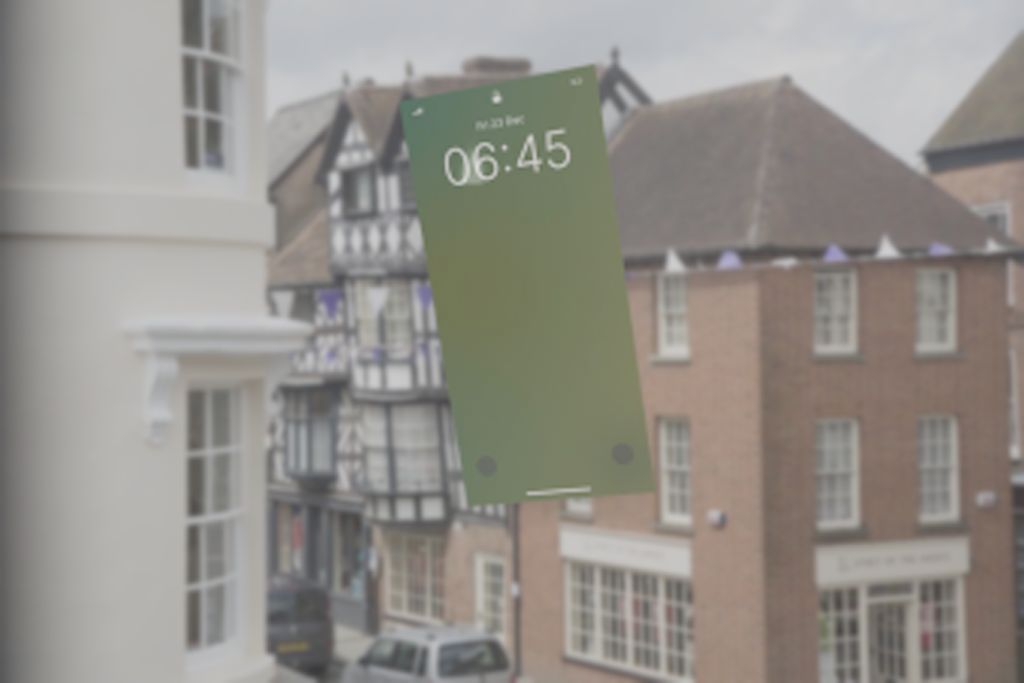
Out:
6,45
